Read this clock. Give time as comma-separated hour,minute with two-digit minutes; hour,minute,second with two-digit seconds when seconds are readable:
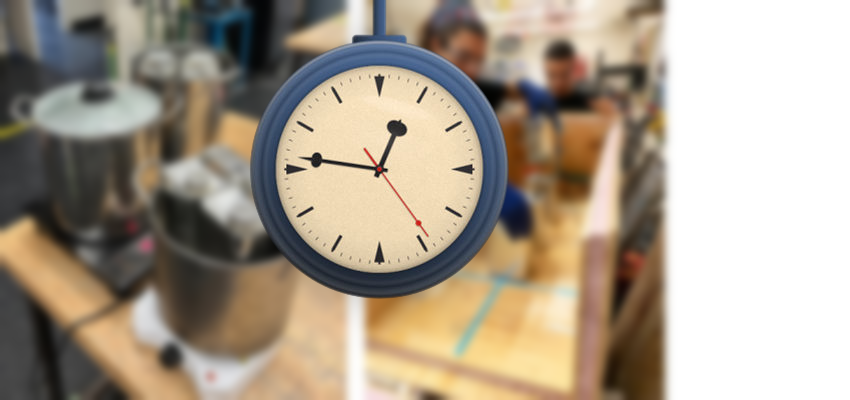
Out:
12,46,24
